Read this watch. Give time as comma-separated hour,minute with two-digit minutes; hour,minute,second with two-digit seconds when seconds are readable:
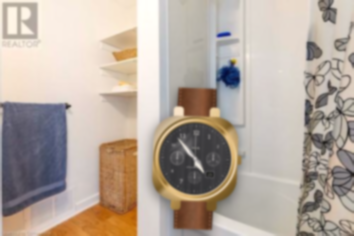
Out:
4,53
